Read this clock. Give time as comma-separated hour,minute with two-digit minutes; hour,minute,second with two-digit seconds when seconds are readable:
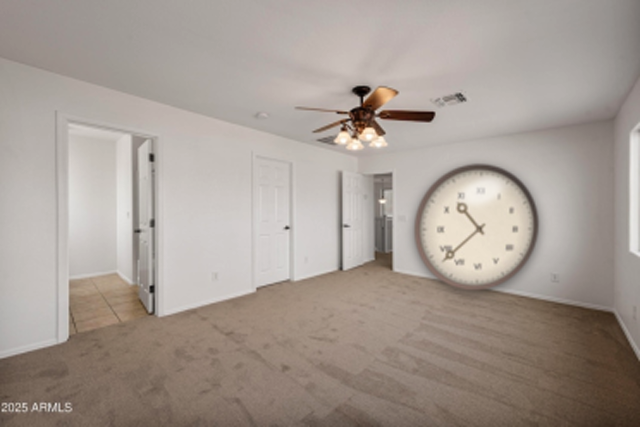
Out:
10,38
